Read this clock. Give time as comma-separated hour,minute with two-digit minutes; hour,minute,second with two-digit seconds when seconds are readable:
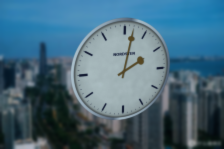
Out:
2,02
